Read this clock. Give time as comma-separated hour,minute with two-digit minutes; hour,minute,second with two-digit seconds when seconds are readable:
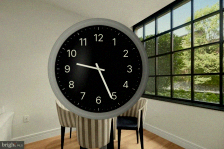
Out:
9,26
